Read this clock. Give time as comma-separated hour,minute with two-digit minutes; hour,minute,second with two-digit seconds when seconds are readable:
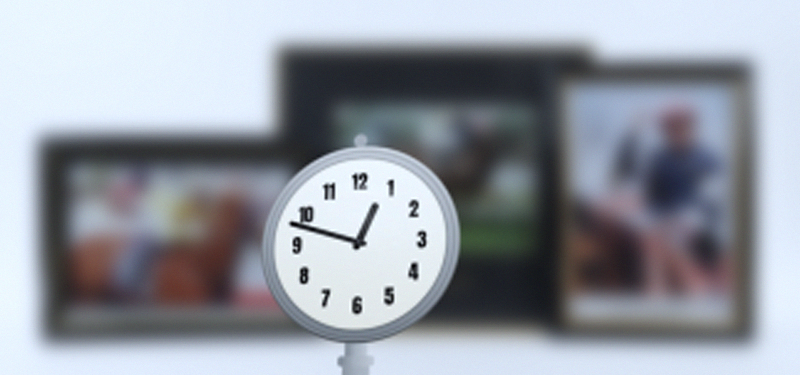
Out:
12,48
